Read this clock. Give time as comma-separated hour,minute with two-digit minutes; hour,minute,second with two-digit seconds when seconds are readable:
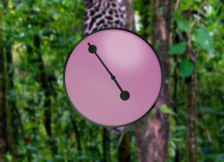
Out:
4,54
